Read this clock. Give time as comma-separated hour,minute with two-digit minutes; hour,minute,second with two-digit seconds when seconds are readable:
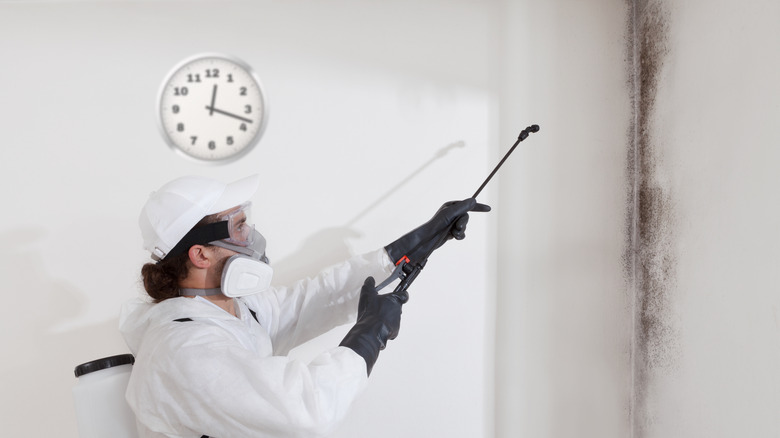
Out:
12,18
